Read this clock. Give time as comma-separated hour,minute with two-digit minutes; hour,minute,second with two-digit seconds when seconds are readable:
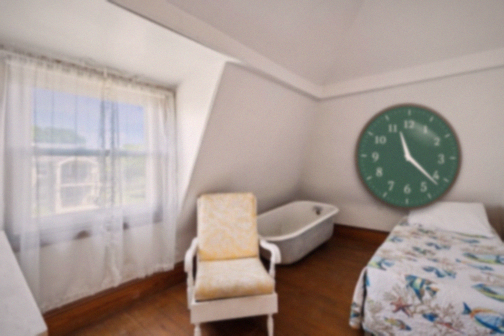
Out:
11,22
